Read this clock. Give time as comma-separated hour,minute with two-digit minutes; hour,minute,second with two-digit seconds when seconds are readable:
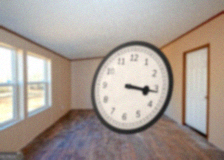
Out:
3,16
